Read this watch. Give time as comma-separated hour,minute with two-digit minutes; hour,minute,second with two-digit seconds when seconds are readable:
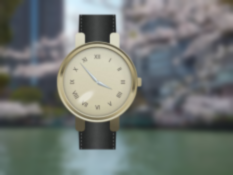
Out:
3,53
